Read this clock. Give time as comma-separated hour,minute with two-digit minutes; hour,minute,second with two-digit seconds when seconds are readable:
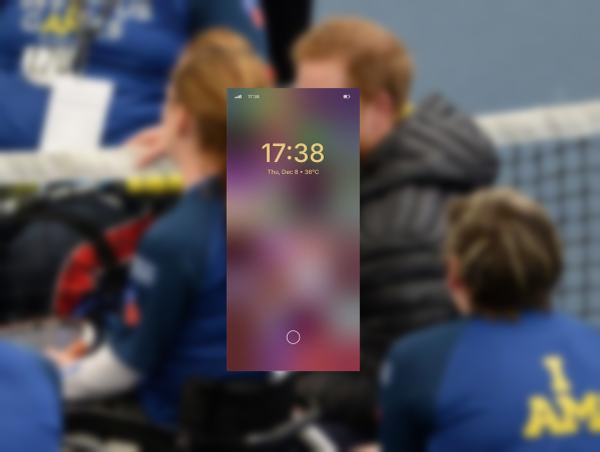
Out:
17,38
